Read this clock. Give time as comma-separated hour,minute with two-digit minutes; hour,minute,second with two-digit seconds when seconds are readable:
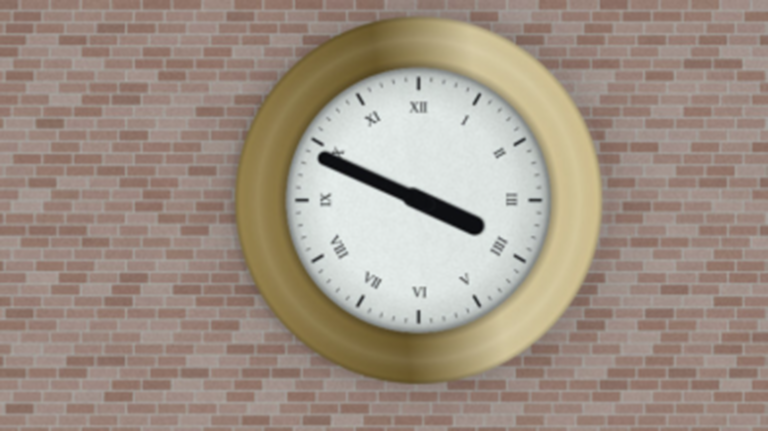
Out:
3,49
